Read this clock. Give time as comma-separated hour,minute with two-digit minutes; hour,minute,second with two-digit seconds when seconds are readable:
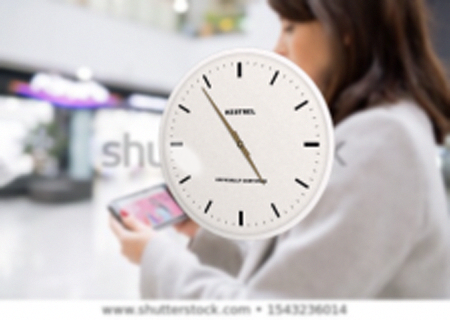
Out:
4,54
